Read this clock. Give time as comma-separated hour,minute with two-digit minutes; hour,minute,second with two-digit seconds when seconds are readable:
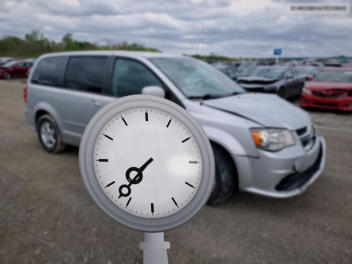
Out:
7,37
